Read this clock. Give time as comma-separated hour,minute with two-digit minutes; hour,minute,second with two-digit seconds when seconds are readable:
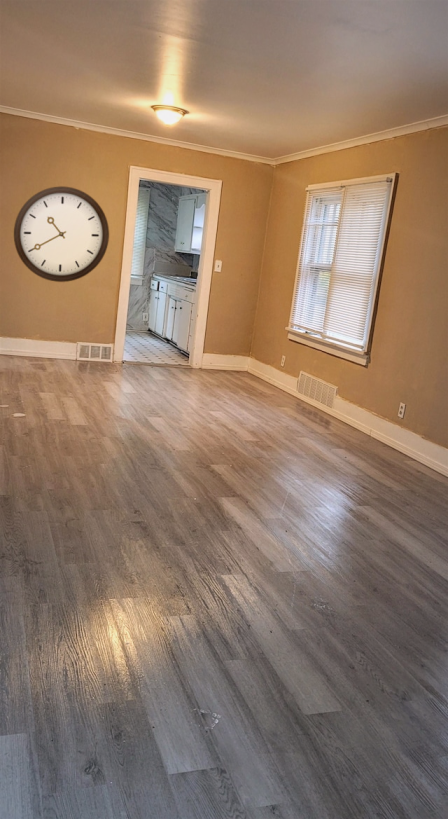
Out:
10,40
